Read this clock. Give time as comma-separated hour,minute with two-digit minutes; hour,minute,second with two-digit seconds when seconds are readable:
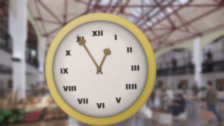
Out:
12,55
